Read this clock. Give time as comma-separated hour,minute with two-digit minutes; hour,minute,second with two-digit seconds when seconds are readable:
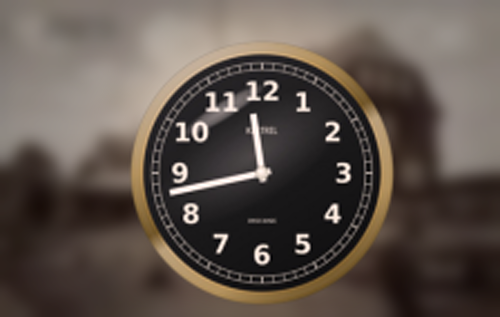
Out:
11,43
